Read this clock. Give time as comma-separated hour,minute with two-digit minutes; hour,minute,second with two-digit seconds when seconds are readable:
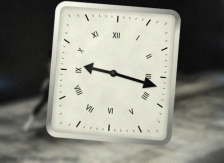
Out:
9,17
